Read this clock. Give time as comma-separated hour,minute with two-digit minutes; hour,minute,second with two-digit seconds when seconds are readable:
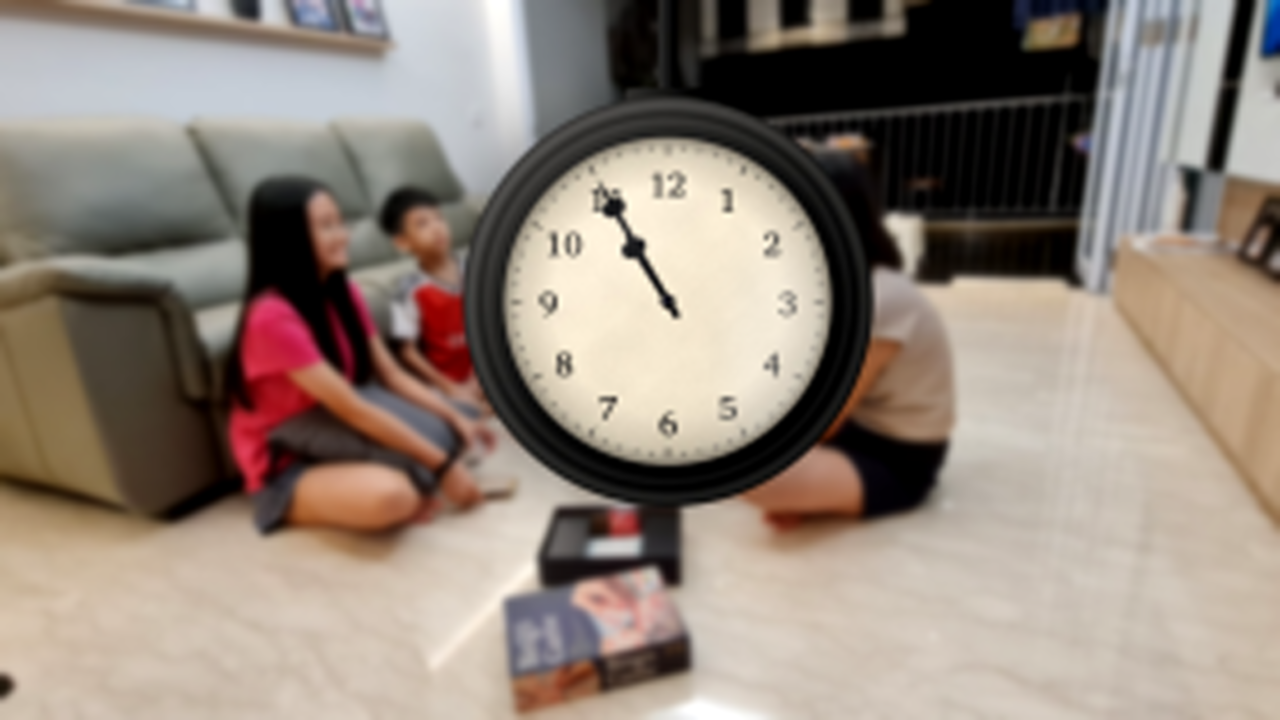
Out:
10,55
